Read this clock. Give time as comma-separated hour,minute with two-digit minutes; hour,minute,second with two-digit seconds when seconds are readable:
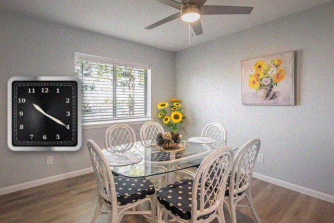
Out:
10,20
